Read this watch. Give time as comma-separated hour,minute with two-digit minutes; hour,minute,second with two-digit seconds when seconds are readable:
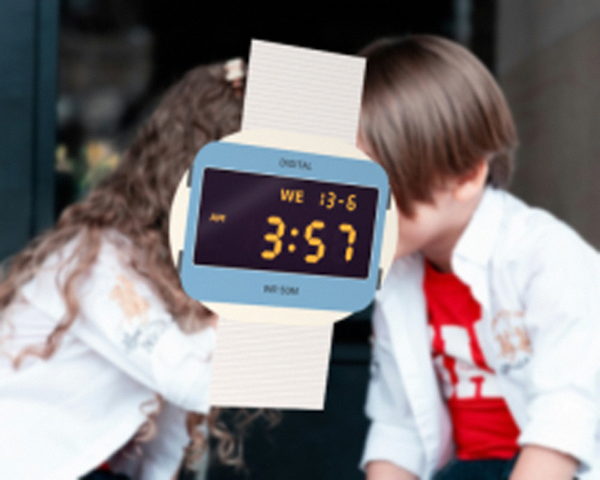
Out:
3,57
